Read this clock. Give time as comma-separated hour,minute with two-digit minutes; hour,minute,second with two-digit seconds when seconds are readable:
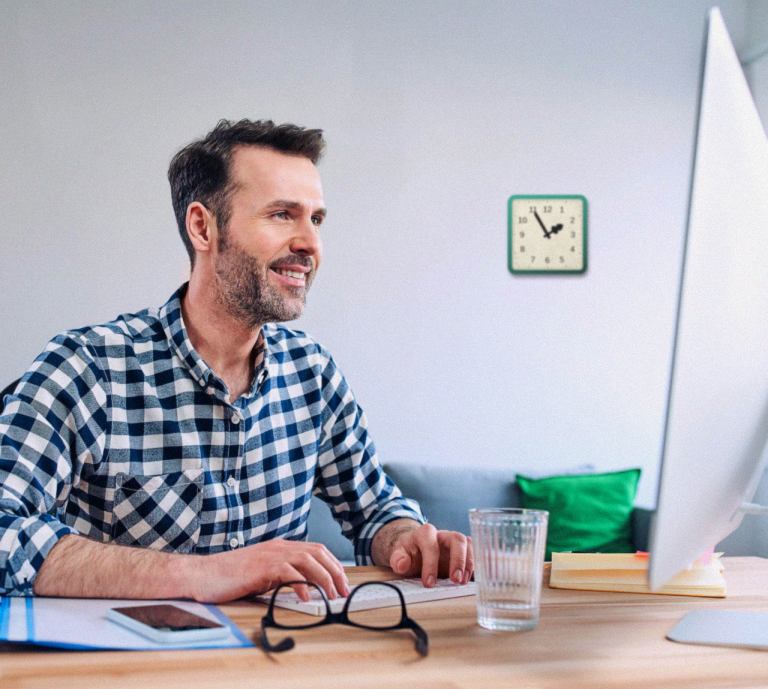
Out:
1,55
